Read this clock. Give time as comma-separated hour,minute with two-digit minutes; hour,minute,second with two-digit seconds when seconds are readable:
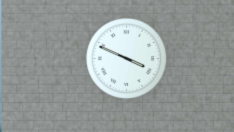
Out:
3,49
